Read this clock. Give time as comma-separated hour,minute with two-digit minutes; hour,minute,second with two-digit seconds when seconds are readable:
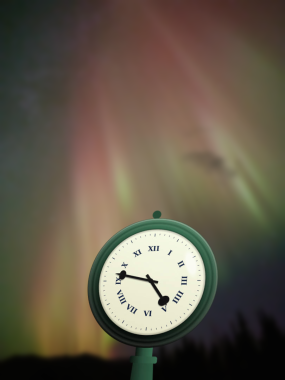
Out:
4,47
